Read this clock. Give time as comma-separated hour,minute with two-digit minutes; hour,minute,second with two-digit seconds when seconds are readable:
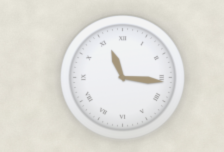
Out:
11,16
